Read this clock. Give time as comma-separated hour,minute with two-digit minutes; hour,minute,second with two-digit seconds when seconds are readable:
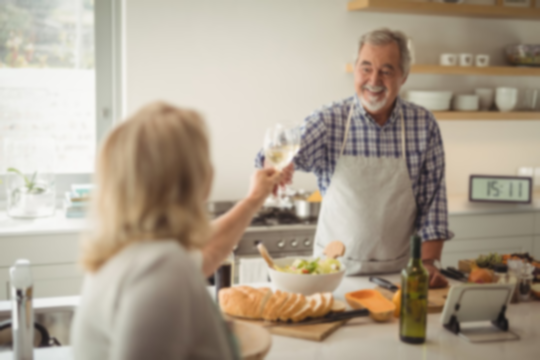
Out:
15,11
